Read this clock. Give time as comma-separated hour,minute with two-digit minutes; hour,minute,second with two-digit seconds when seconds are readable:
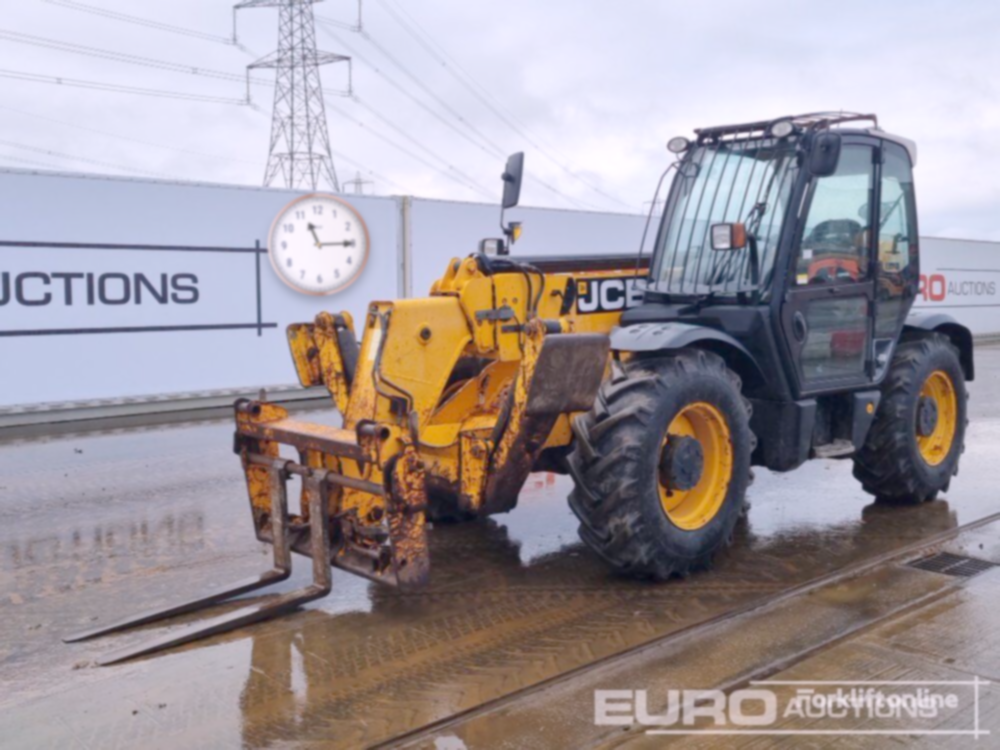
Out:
11,15
